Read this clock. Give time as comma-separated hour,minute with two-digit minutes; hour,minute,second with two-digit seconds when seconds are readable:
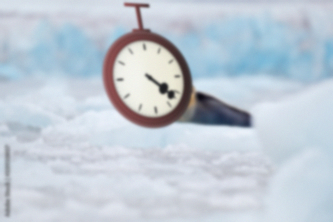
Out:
4,22
